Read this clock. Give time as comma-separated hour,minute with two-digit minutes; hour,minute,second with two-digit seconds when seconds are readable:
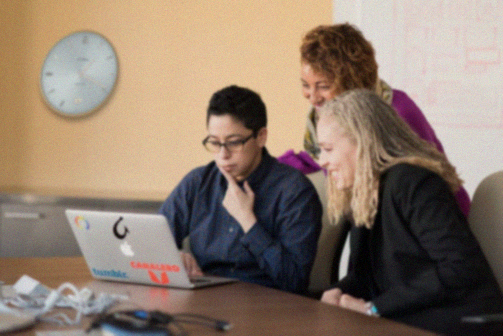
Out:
1,19
